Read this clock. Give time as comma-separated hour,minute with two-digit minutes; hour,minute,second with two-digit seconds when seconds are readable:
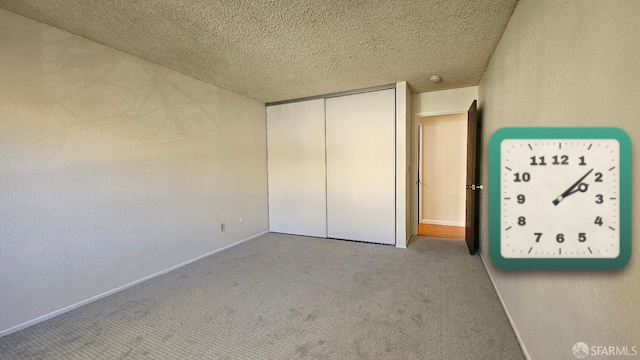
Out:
2,08
